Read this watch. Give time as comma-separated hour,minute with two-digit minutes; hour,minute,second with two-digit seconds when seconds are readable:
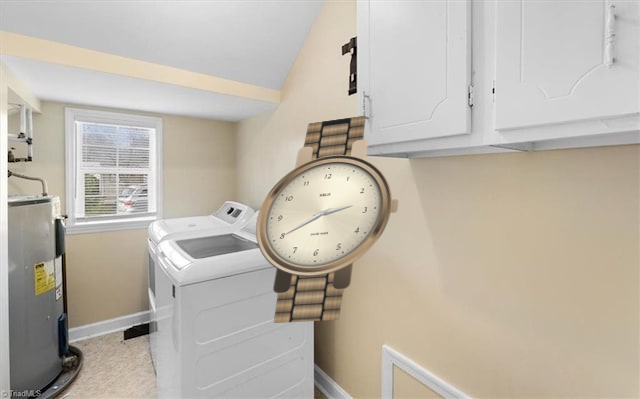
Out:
2,40
